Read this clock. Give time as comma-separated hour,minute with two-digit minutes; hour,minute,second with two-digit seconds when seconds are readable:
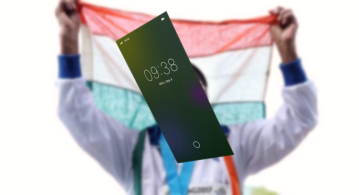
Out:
9,38
